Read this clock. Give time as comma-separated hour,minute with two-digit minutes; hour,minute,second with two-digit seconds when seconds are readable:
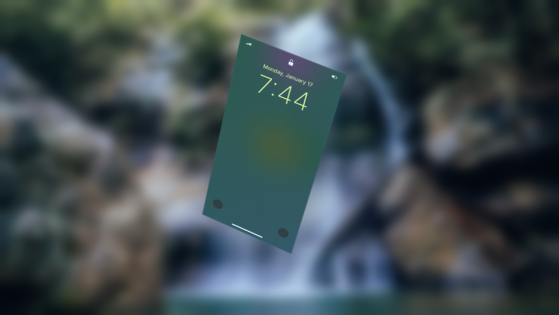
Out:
7,44
